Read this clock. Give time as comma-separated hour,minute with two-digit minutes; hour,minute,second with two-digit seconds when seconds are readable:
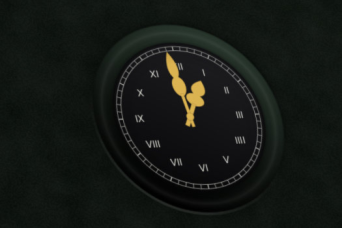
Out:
12,59
